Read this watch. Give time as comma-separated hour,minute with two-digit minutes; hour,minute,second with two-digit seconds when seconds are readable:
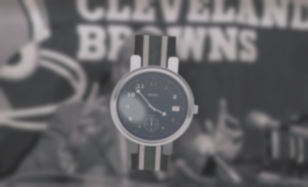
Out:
3,53
